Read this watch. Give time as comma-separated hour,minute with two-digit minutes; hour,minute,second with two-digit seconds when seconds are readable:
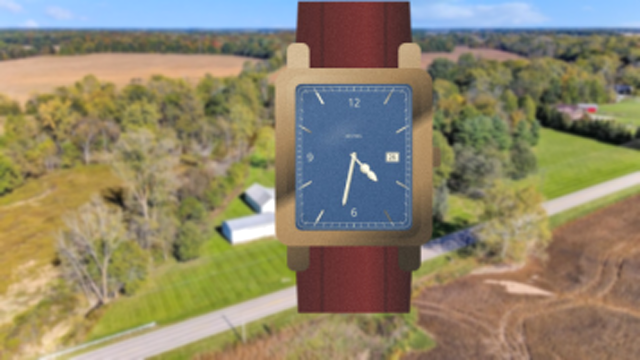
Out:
4,32
